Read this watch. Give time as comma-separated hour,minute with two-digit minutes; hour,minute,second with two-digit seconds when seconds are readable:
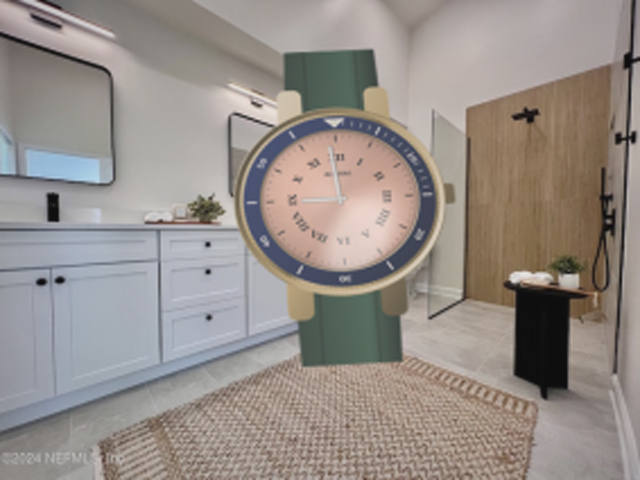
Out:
8,59
